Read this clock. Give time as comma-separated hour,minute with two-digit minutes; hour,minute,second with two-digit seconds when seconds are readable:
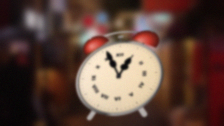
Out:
12,56
